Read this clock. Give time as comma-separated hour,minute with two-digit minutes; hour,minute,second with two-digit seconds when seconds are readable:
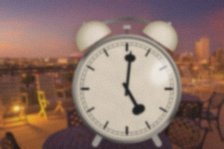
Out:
5,01
